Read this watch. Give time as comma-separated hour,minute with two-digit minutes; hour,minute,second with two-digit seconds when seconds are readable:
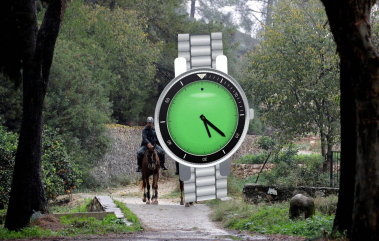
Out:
5,22
